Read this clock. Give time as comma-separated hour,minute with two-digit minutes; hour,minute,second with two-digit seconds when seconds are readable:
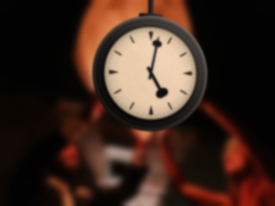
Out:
5,02
